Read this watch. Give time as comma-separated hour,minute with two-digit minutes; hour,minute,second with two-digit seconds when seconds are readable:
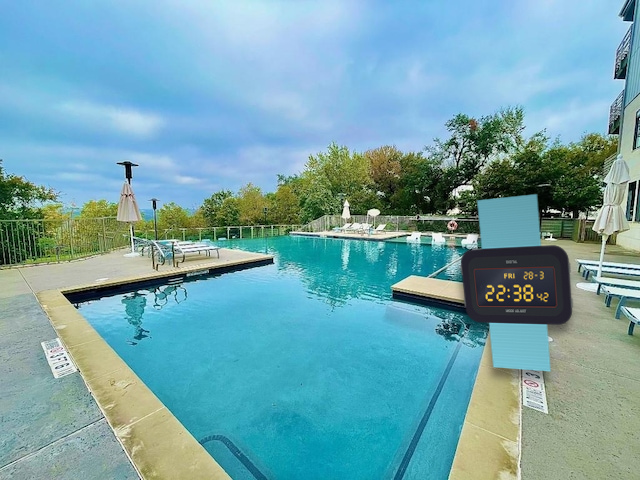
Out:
22,38,42
